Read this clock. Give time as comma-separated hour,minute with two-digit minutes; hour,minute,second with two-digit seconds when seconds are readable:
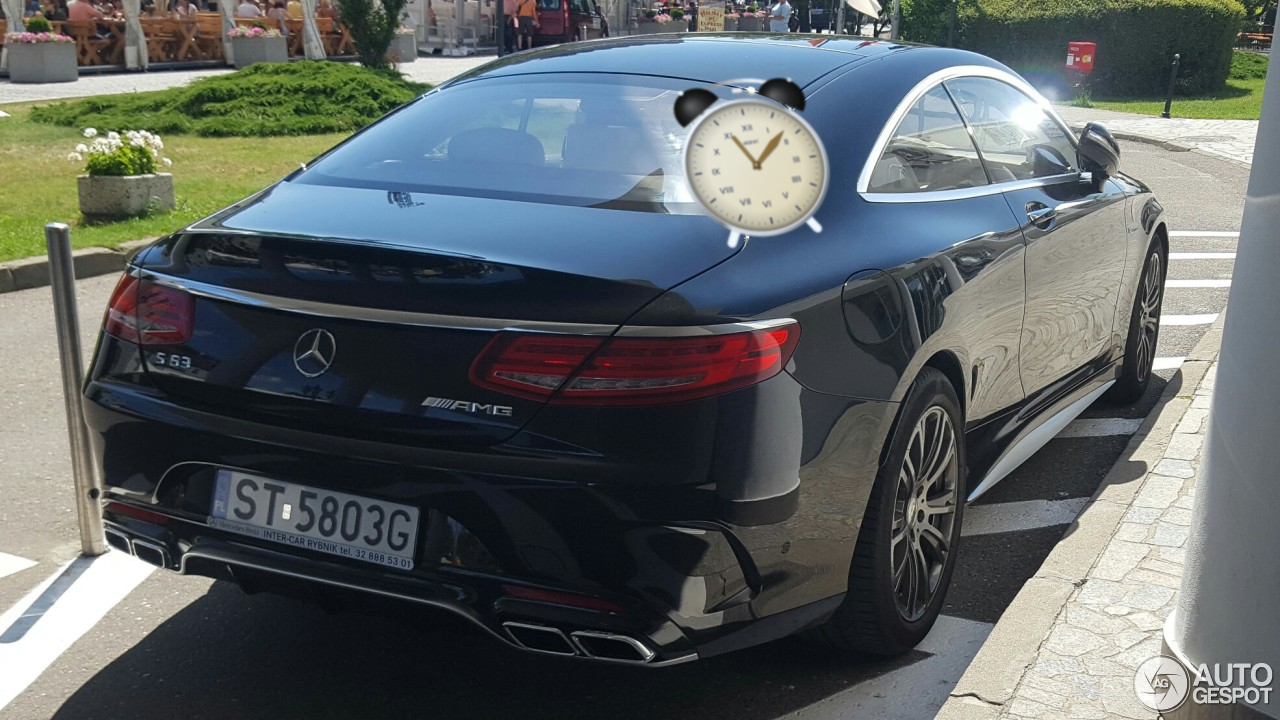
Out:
11,08
